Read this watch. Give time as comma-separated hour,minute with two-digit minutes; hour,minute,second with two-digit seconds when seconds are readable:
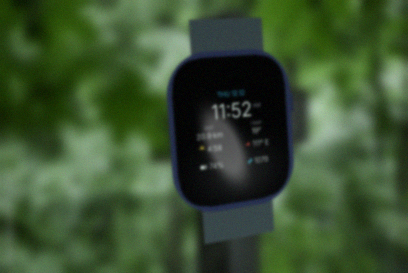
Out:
11,52
